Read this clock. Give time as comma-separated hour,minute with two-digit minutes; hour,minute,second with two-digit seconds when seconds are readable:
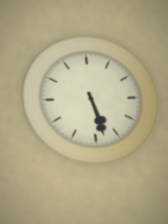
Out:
5,28
